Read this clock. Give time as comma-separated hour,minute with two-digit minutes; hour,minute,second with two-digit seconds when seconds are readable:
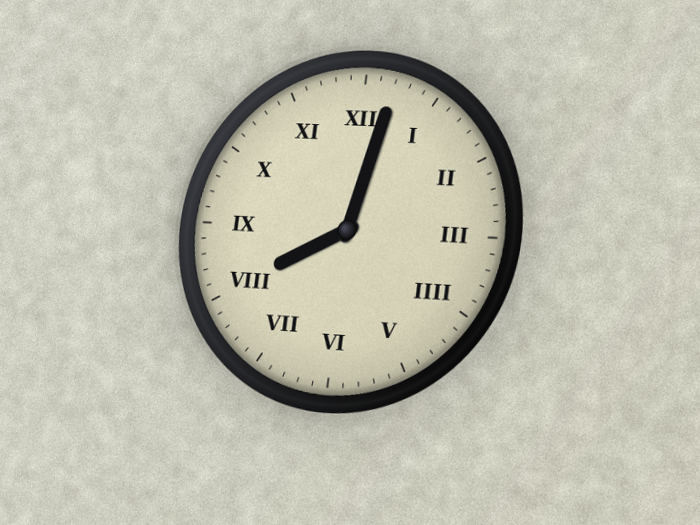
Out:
8,02
